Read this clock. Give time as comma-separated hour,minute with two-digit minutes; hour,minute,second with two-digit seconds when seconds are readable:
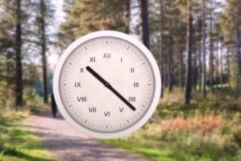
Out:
10,22
